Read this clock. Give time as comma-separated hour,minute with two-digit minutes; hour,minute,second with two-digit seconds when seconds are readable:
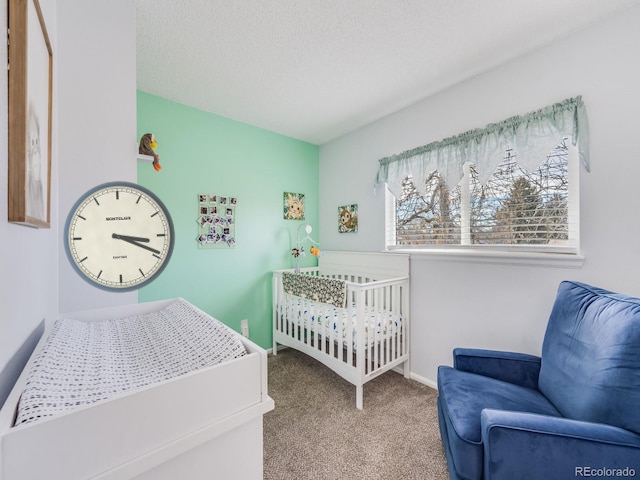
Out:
3,19
